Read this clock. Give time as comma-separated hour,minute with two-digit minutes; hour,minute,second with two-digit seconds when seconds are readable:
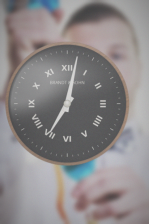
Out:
7,02
